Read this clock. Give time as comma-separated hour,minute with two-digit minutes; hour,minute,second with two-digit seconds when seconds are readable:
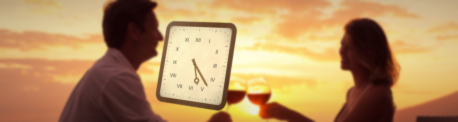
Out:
5,23
